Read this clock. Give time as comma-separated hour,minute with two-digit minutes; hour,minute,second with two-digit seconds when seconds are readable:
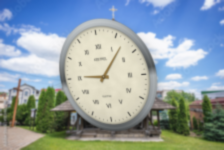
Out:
9,07
